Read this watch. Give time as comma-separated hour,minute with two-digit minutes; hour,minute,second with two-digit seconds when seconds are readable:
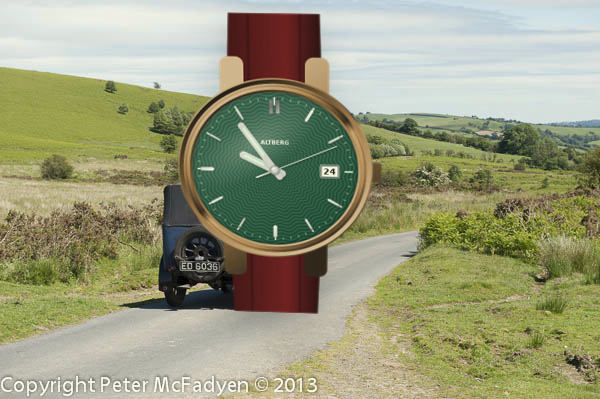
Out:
9,54,11
